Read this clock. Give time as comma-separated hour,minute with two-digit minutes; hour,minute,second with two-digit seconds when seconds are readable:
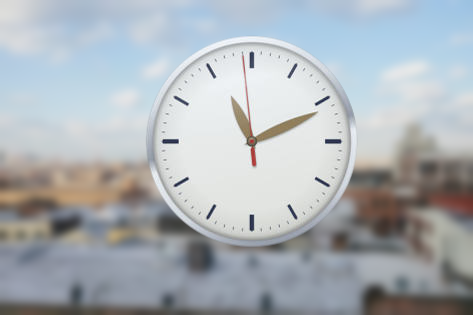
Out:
11,10,59
